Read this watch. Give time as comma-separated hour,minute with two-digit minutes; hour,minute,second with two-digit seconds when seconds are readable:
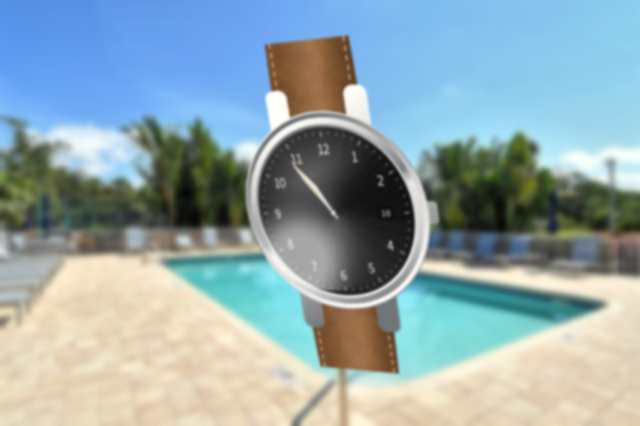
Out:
10,54
